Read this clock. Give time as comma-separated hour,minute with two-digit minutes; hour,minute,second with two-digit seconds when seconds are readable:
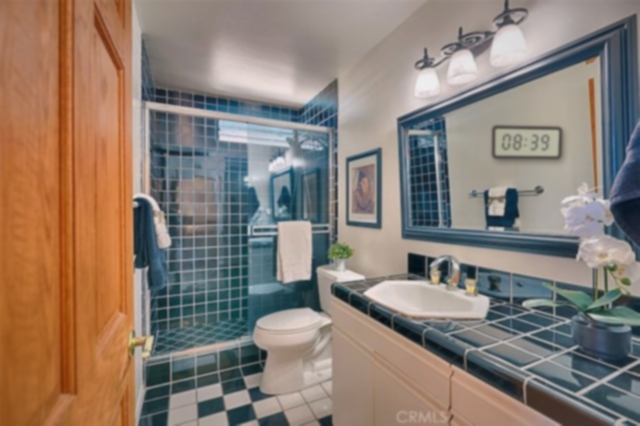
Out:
8,39
